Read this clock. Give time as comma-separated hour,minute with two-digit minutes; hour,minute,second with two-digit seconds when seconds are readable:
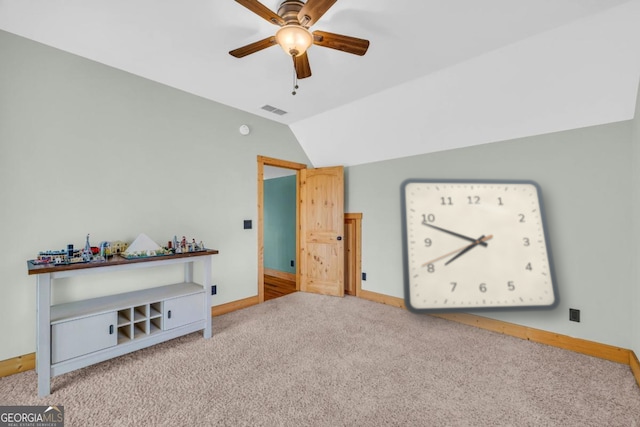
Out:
7,48,41
